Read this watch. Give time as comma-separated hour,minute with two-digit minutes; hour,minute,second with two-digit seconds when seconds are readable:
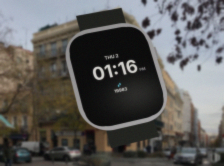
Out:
1,16
